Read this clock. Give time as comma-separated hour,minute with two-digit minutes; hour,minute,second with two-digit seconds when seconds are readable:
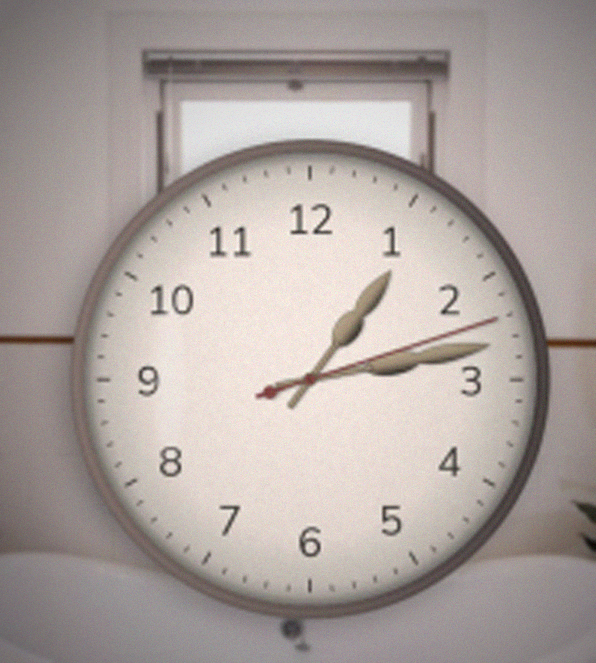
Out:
1,13,12
